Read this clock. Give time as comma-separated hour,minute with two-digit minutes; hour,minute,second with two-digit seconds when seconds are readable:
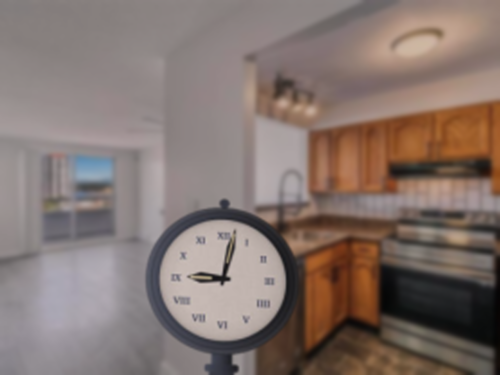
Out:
9,02
